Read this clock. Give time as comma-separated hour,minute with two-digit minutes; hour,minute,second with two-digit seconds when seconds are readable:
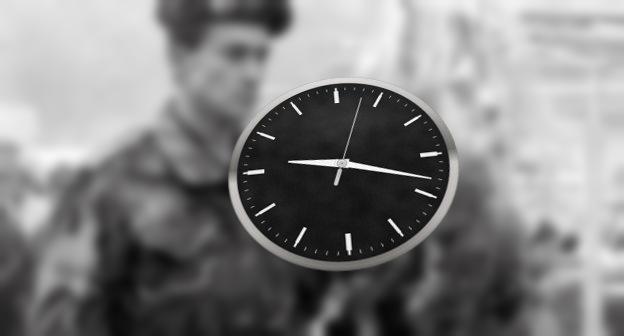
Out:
9,18,03
